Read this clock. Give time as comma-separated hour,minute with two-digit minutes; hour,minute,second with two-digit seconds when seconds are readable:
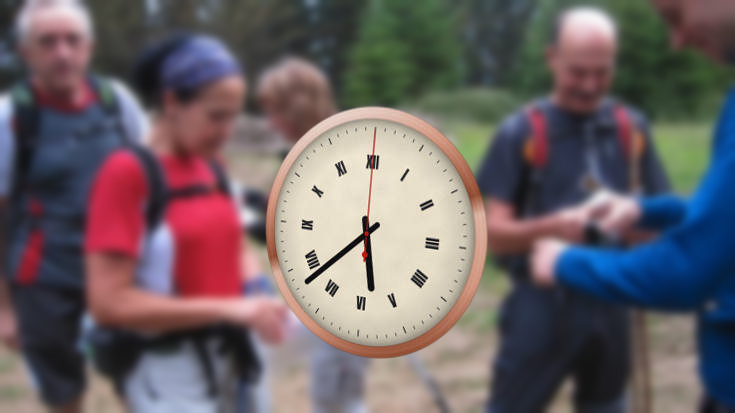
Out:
5,38,00
